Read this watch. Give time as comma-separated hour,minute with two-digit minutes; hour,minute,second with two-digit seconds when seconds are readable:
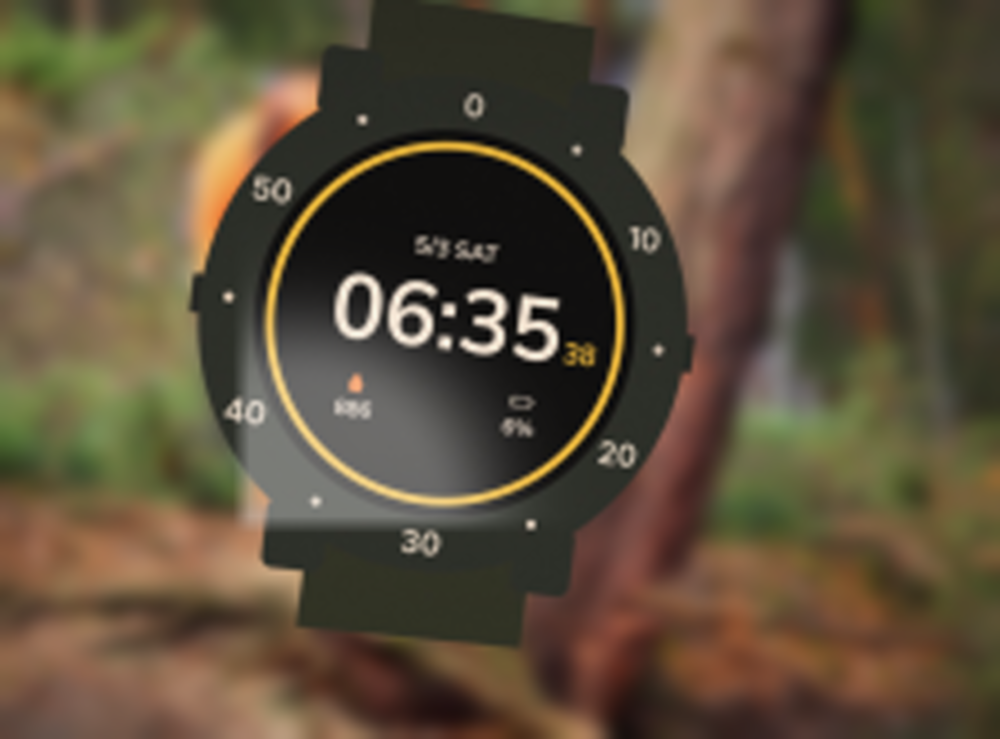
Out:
6,35
